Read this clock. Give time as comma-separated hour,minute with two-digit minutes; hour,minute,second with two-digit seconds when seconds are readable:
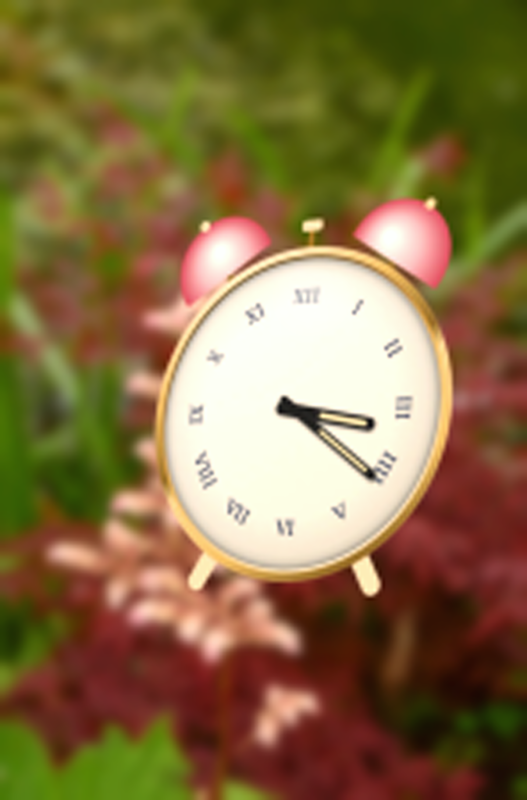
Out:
3,21
